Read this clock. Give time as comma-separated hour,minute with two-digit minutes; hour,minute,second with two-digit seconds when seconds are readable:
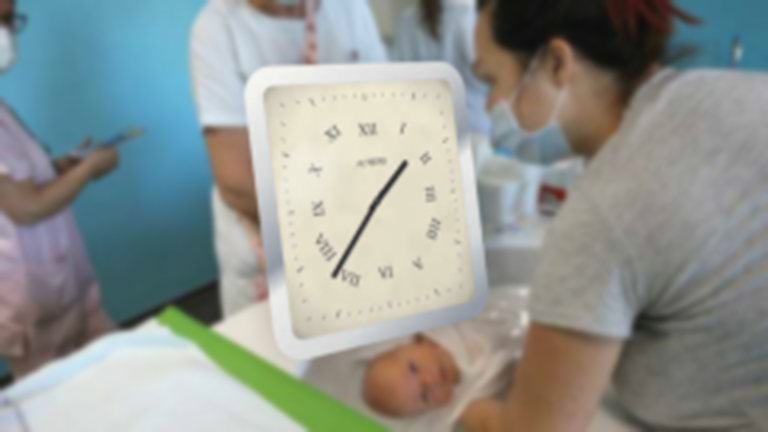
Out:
1,37
